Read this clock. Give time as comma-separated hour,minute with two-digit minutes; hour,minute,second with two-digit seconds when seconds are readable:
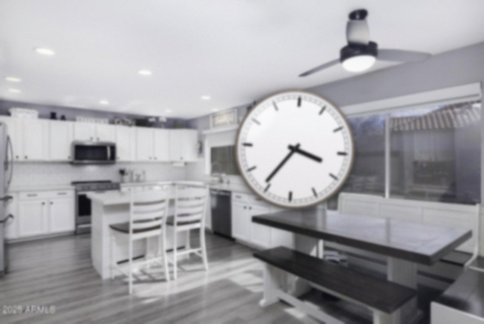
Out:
3,36
